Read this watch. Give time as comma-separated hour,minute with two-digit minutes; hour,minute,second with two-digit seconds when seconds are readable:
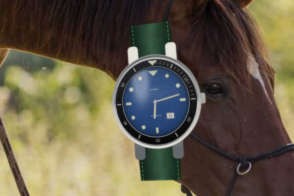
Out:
6,13
